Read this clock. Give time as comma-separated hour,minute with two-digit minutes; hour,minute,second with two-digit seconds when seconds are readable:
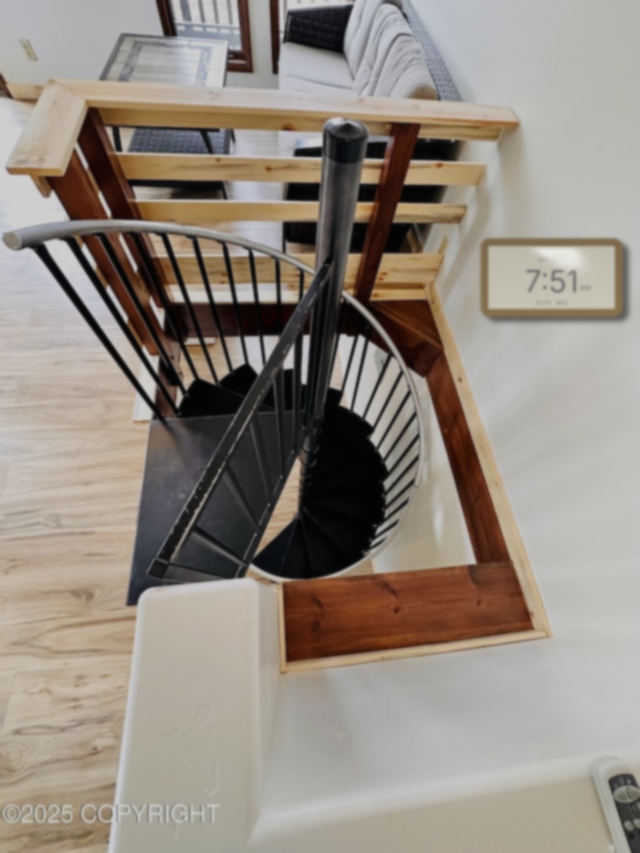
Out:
7,51
